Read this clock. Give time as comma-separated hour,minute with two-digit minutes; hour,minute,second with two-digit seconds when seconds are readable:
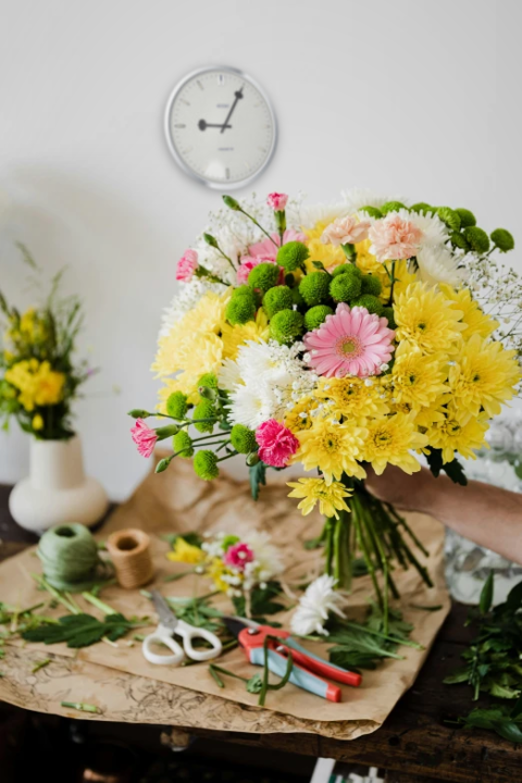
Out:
9,05
